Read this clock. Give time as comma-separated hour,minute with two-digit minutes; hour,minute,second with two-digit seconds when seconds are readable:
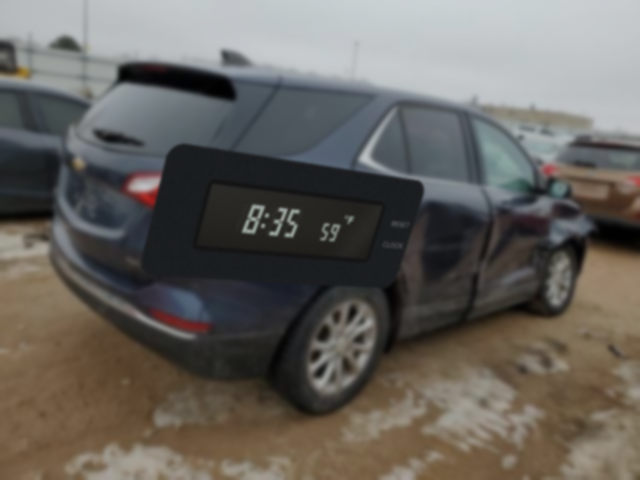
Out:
8,35
